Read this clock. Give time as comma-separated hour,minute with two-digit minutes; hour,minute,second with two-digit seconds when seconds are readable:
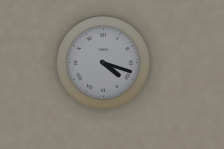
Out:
4,18
